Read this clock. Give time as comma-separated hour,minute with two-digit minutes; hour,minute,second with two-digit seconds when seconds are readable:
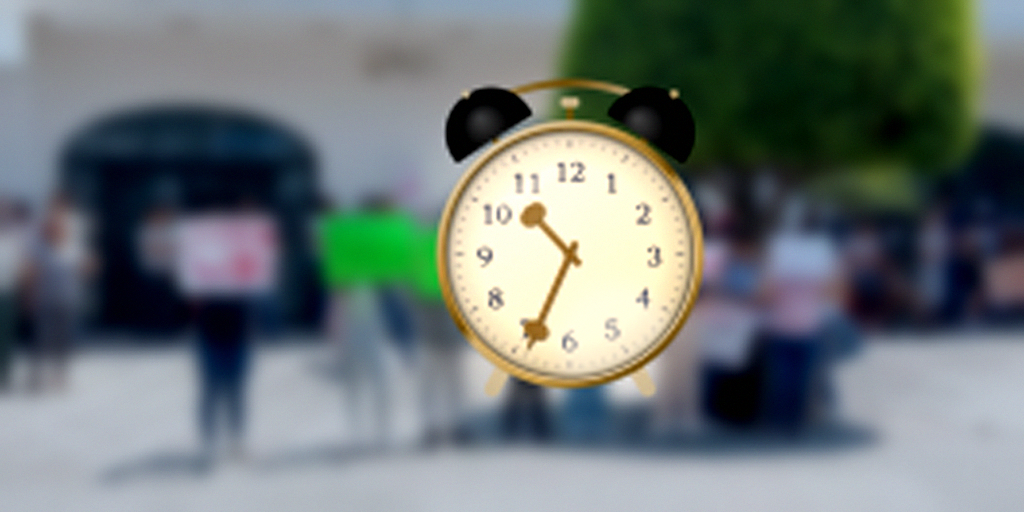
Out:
10,34
